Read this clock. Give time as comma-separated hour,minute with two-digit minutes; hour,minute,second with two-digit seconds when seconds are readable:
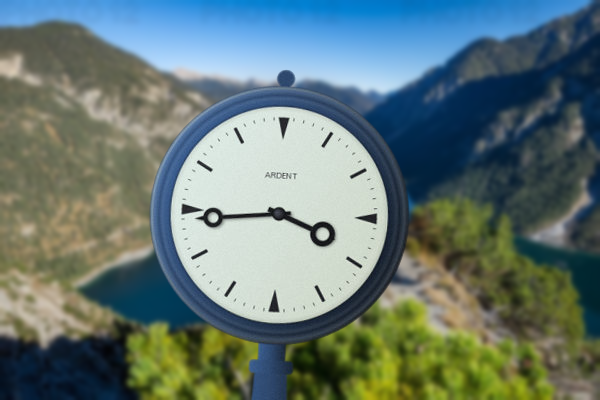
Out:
3,44
